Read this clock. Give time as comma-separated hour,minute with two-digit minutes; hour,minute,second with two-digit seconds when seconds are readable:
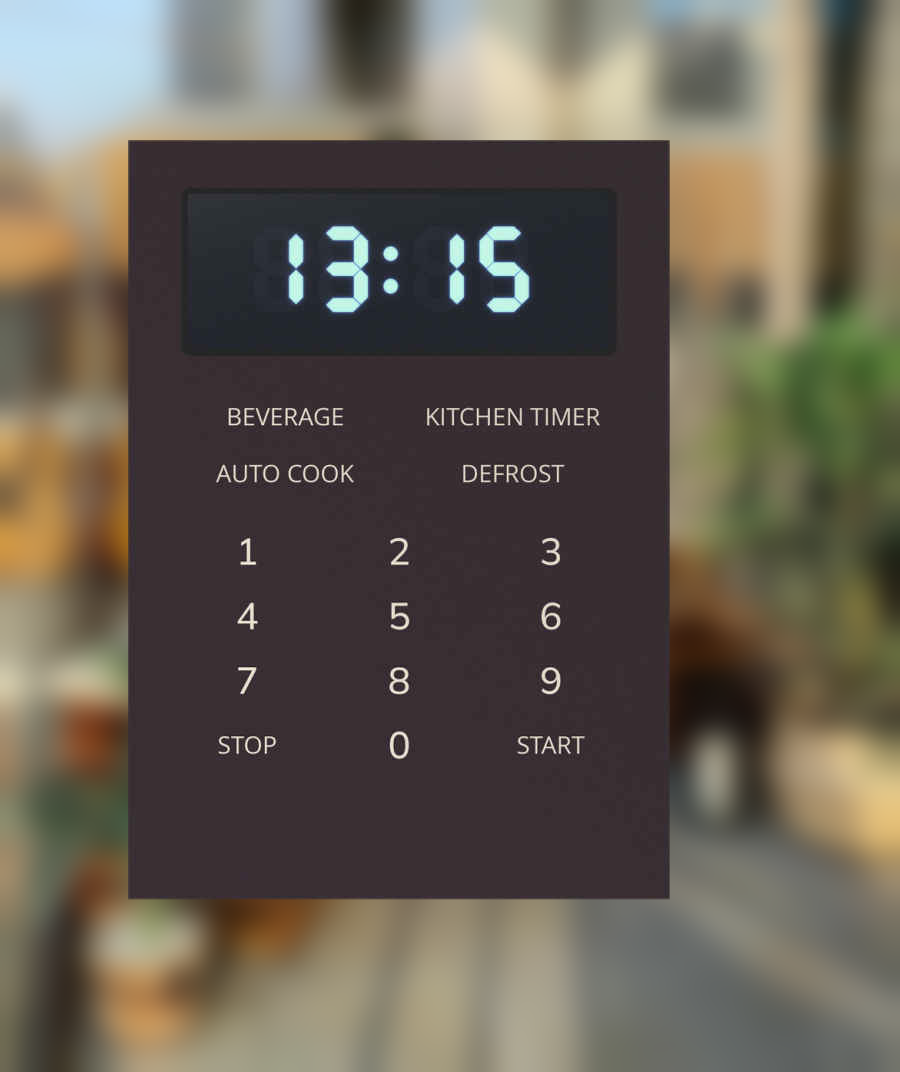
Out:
13,15
